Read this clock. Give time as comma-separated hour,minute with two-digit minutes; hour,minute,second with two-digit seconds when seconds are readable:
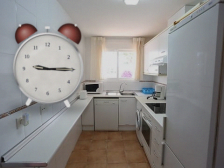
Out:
9,15
